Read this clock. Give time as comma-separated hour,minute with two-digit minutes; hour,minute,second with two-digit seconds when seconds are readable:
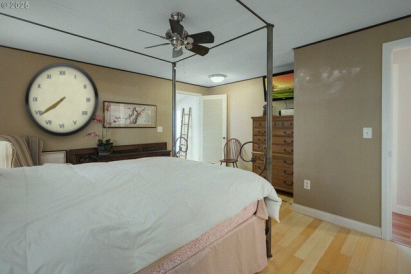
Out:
7,39
